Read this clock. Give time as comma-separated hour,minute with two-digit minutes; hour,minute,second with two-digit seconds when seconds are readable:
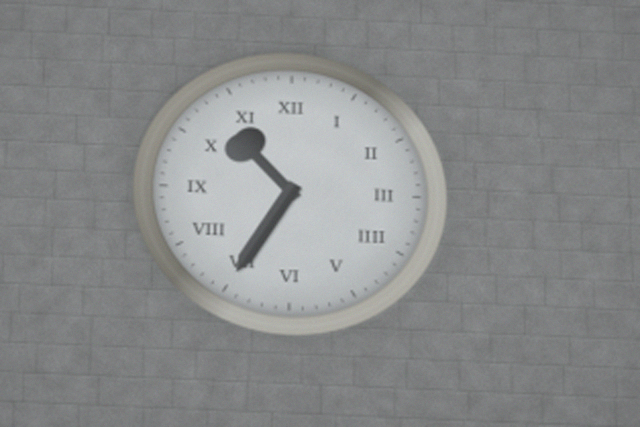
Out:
10,35
